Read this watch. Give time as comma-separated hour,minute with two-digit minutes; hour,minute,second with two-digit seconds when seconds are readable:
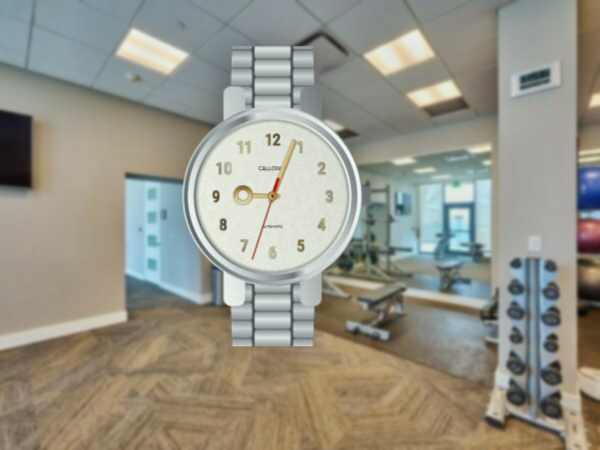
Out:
9,03,33
